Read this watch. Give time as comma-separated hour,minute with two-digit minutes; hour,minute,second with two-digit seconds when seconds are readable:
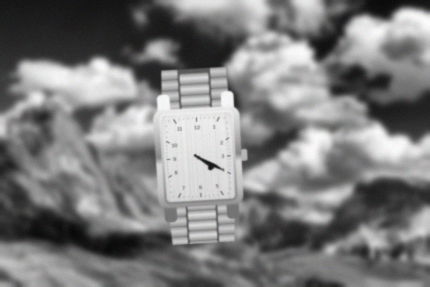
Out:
4,20
